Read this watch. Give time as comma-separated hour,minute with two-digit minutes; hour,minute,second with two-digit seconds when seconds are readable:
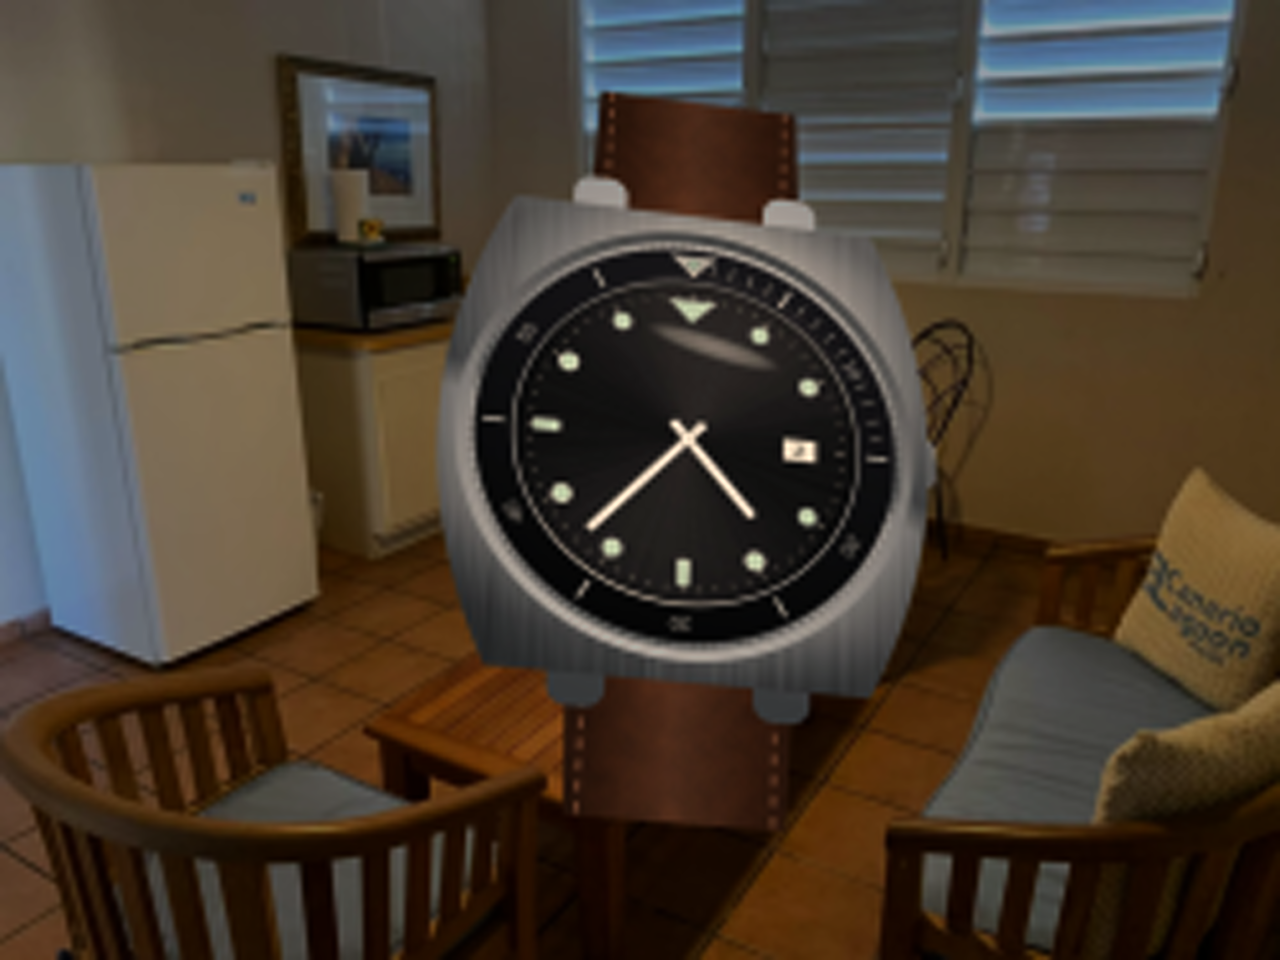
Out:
4,37
